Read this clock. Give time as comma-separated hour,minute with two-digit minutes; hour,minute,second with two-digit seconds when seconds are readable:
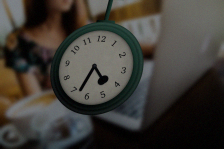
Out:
4,33
